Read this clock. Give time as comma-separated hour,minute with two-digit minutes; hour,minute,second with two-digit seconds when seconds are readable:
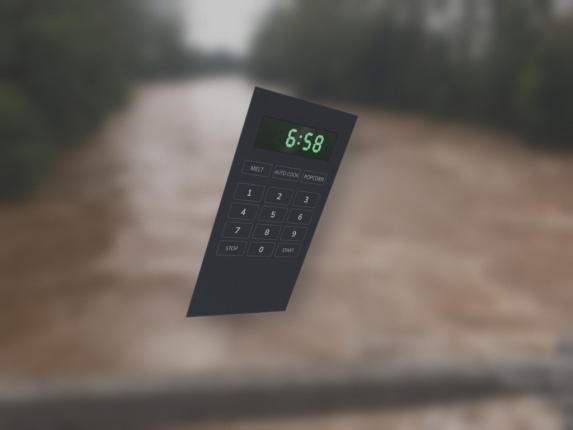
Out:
6,58
